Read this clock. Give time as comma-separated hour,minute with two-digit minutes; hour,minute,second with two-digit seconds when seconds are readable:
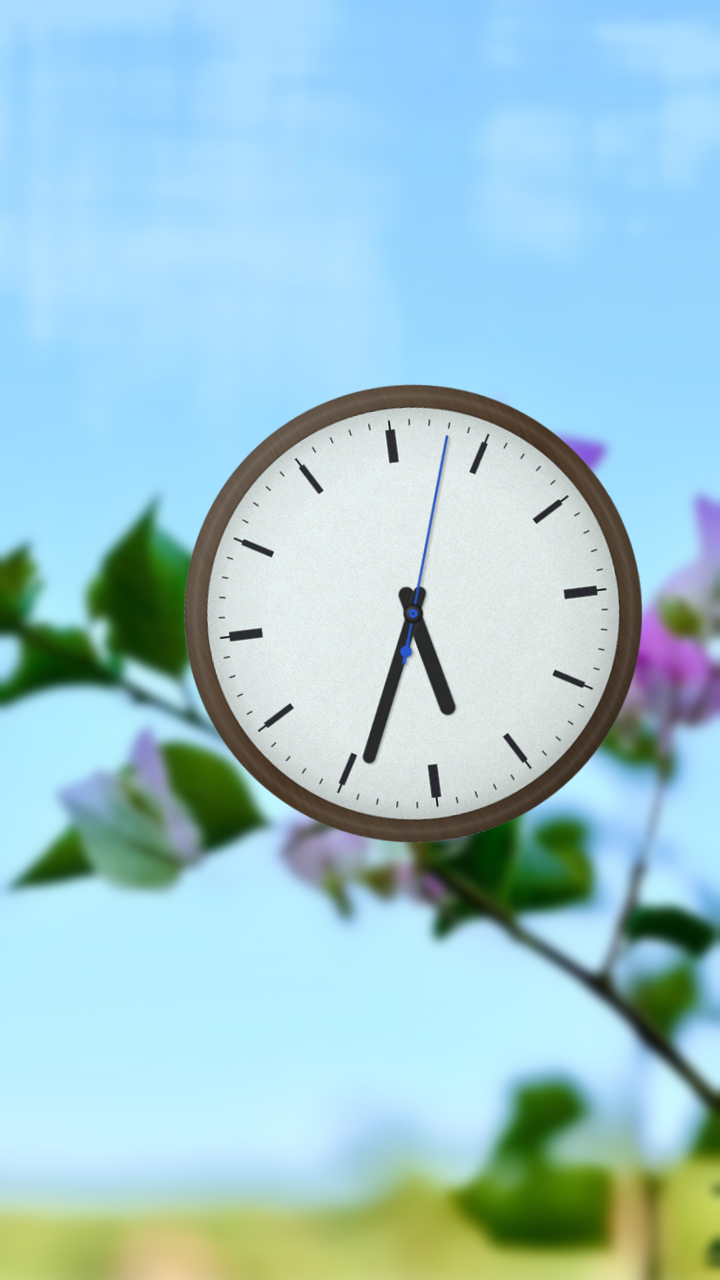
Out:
5,34,03
